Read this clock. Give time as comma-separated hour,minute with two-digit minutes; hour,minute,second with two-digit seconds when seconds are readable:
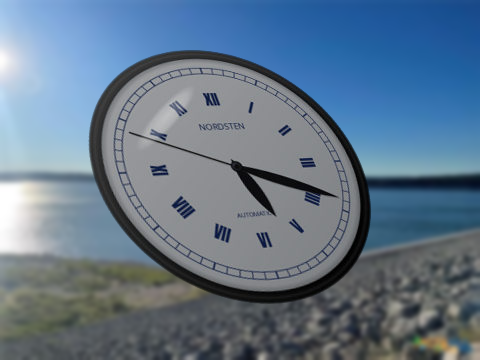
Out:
5,18,49
